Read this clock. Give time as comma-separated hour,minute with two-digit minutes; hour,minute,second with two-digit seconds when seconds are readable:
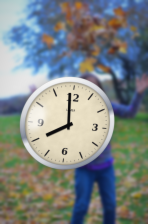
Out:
7,59
